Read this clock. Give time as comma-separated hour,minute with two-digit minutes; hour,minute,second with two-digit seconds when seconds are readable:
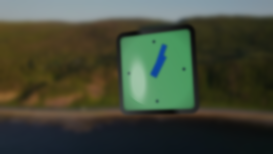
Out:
1,04
